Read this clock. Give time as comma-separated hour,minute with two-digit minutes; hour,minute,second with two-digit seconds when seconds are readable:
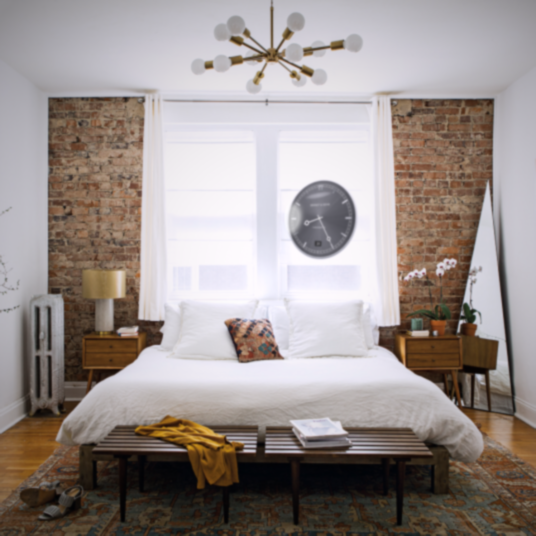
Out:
8,25
